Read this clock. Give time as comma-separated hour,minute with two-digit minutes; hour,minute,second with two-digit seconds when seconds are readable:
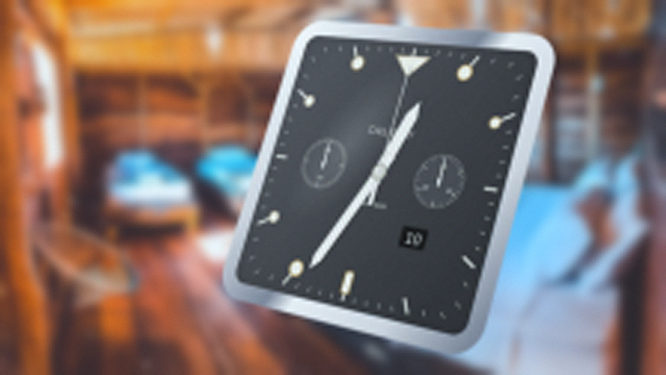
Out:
12,34
